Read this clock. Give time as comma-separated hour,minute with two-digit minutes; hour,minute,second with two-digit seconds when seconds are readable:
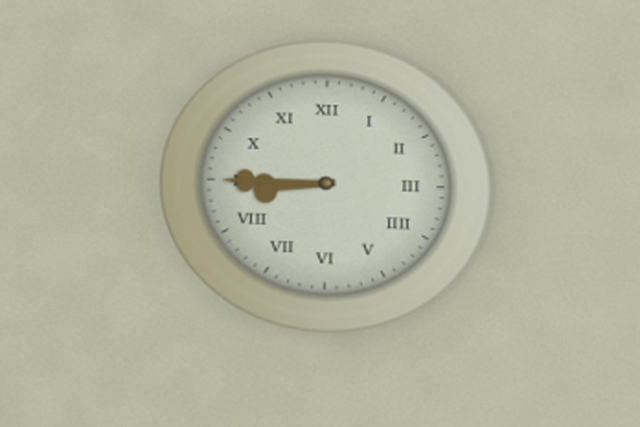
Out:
8,45
